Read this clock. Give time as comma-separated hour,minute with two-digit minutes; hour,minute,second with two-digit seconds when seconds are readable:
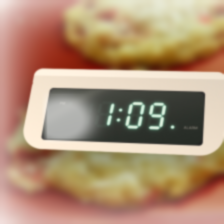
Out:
1,09
